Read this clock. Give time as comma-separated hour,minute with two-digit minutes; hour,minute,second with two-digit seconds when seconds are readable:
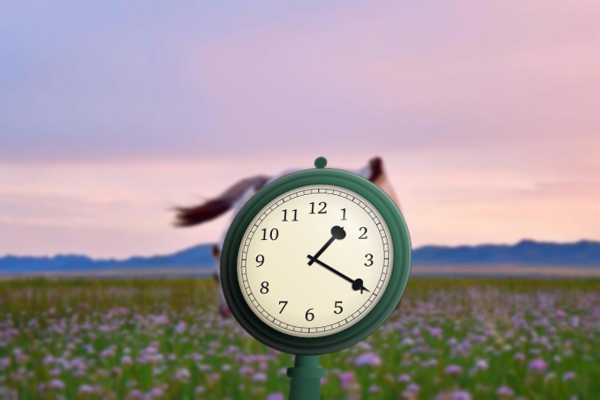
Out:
1,20
